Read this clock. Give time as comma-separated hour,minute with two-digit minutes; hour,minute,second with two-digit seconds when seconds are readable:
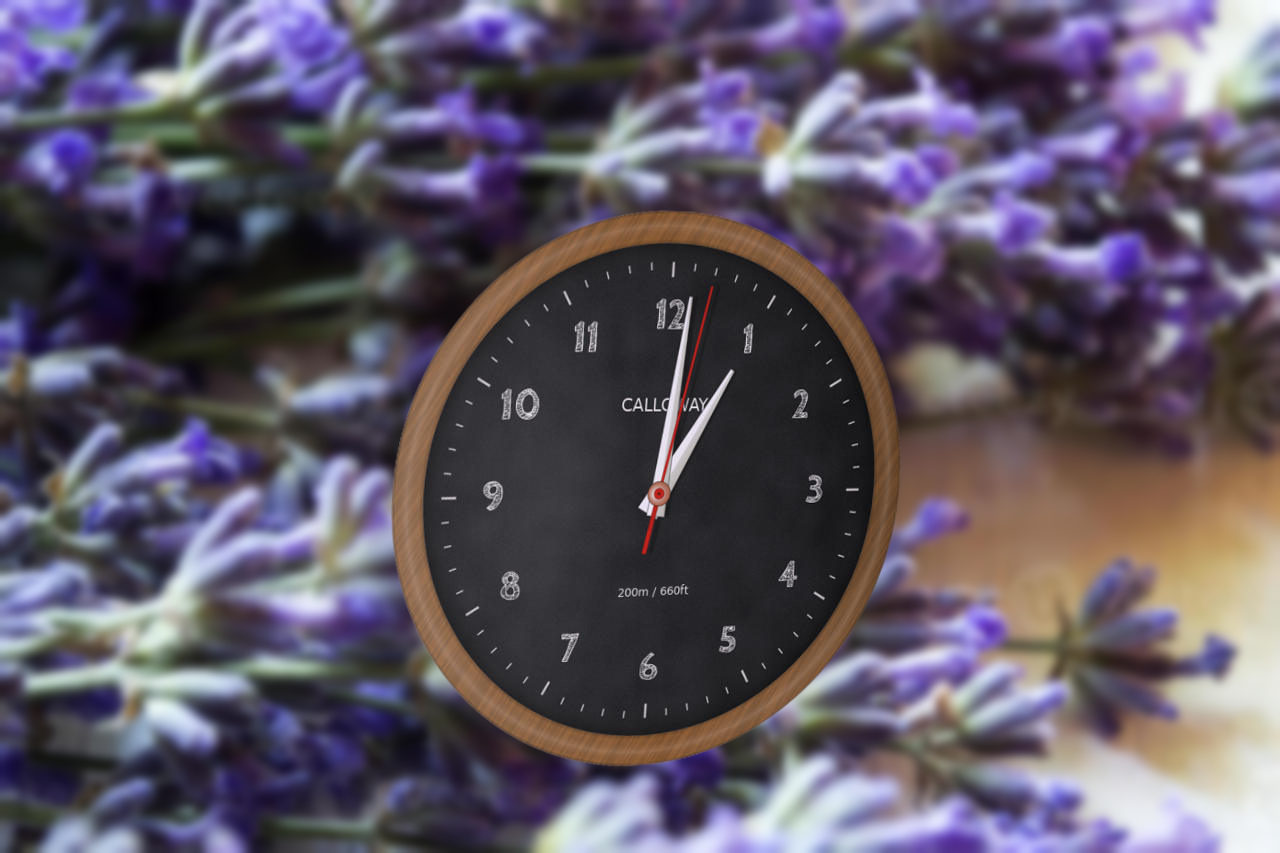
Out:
1,01,02
